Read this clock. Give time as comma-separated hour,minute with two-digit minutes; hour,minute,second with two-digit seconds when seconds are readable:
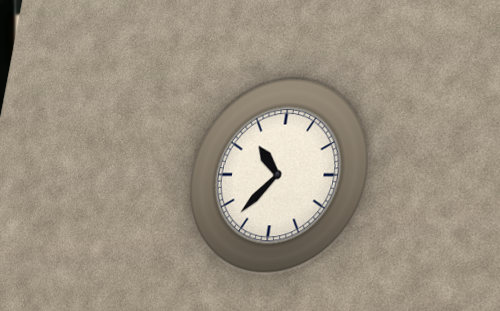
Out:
10,37
